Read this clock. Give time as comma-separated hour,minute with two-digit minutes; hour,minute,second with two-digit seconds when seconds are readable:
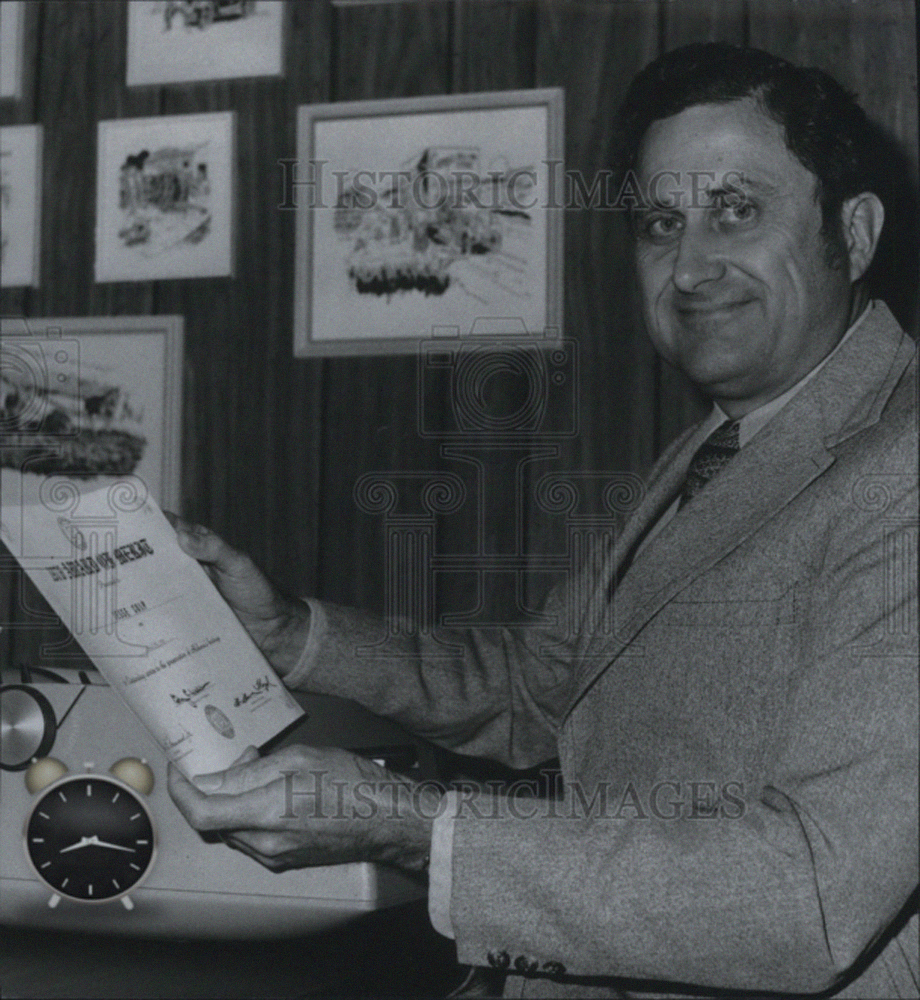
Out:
8,17
